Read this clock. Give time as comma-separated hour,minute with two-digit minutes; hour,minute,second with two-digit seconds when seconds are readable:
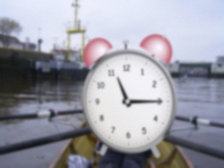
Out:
11,15
